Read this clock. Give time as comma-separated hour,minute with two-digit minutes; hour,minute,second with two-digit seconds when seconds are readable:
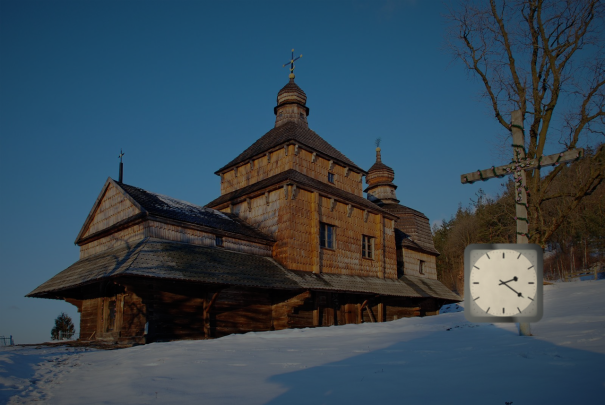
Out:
2,21
